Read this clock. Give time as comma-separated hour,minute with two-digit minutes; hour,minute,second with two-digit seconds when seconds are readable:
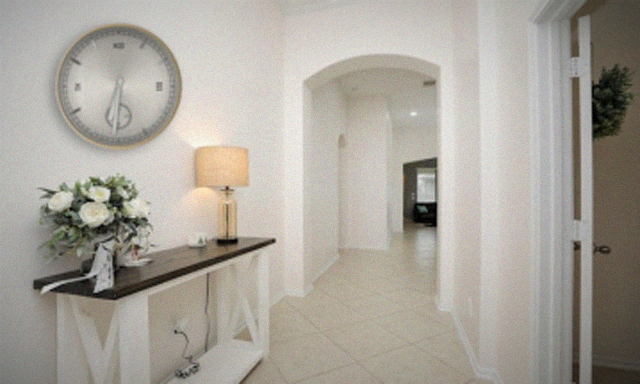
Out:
6,31
